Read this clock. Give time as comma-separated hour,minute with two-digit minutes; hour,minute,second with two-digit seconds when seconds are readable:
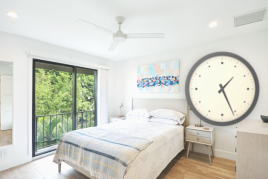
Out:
1,26
